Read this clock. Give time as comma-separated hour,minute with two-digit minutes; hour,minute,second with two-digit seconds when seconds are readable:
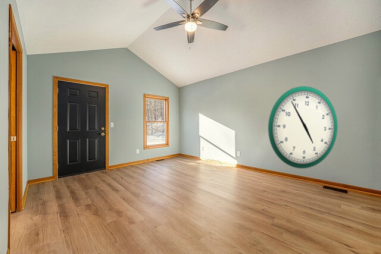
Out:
4,54
